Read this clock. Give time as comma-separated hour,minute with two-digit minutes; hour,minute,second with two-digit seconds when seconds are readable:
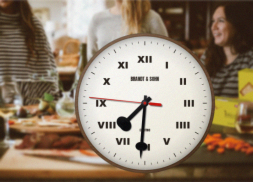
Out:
7,30,46
